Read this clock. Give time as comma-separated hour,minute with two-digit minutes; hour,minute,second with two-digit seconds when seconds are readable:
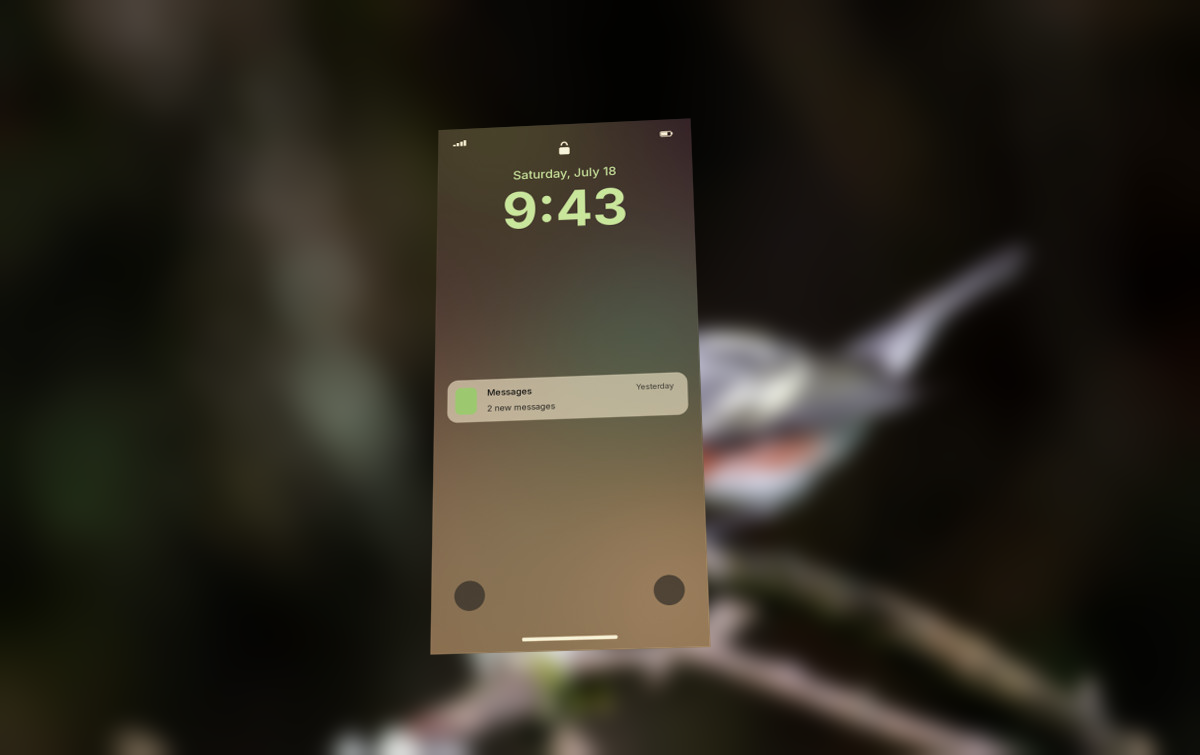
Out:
9,43
